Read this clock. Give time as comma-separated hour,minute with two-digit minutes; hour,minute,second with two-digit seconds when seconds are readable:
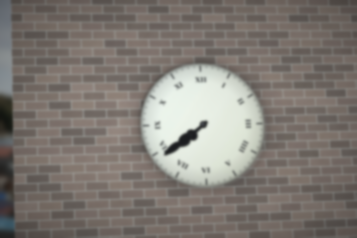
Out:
7,39
